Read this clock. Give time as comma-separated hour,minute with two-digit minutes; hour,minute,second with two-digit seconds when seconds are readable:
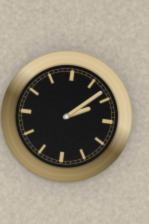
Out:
2,08
